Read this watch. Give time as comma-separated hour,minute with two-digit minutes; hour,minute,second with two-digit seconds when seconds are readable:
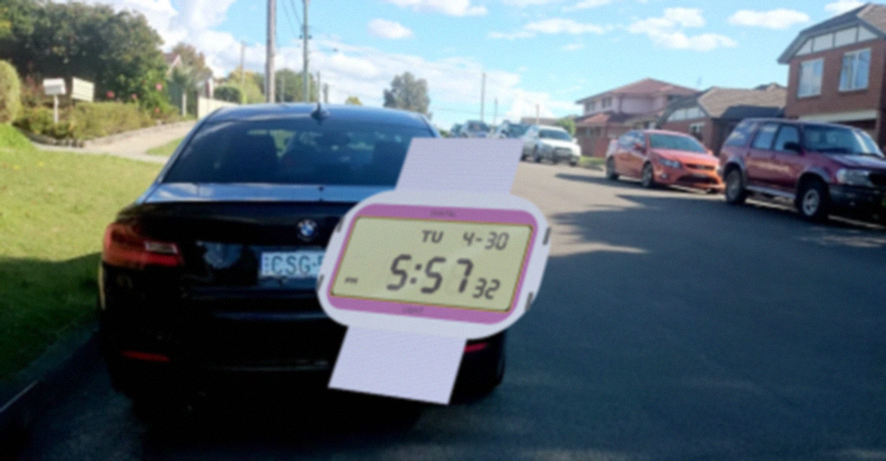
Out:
5,57,32
